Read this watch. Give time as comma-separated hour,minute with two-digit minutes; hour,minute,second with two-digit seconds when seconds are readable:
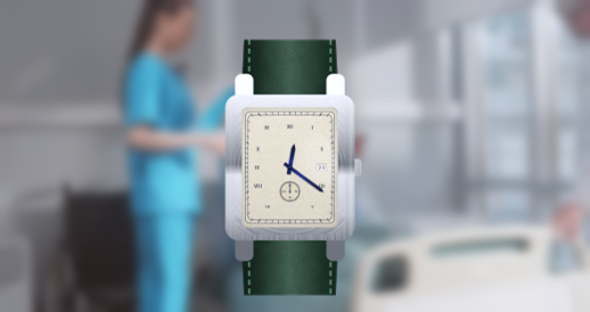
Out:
12,21
